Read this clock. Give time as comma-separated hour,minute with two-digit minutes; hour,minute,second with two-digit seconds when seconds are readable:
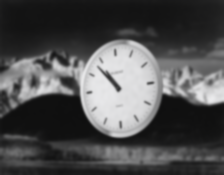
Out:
10,53
